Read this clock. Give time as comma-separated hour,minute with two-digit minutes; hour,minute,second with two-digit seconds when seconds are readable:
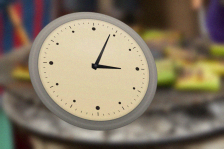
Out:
3,04
